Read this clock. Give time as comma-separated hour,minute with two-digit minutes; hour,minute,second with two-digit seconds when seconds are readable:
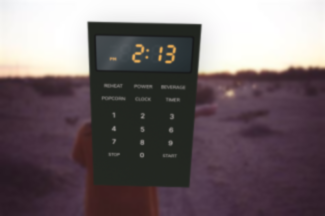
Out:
2,13
